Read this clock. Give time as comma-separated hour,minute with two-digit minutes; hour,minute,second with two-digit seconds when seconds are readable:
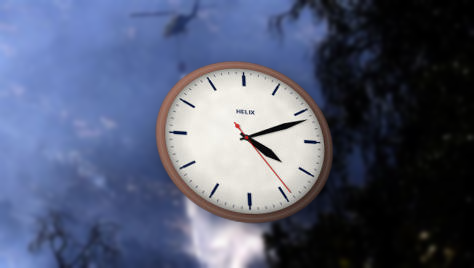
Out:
4,11,24
